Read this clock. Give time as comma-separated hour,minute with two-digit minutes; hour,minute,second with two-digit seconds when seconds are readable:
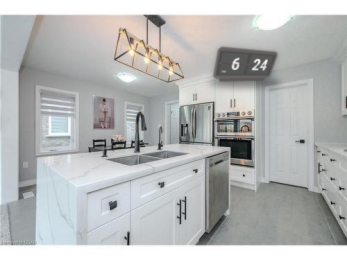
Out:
6,24
